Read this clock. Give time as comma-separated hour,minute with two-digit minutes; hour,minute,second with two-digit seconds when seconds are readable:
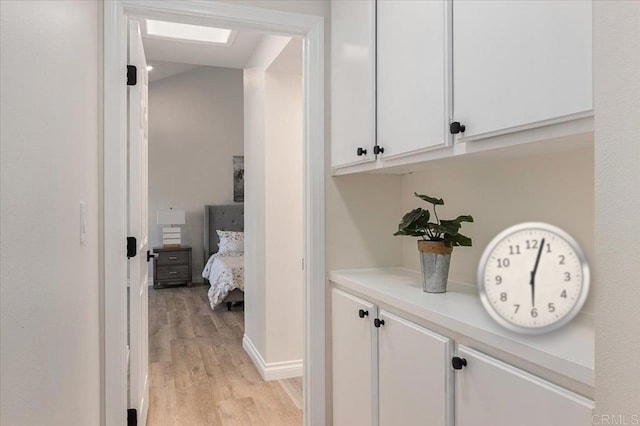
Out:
6,03
